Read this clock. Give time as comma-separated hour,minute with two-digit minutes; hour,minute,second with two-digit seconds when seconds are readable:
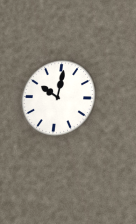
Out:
10,01
